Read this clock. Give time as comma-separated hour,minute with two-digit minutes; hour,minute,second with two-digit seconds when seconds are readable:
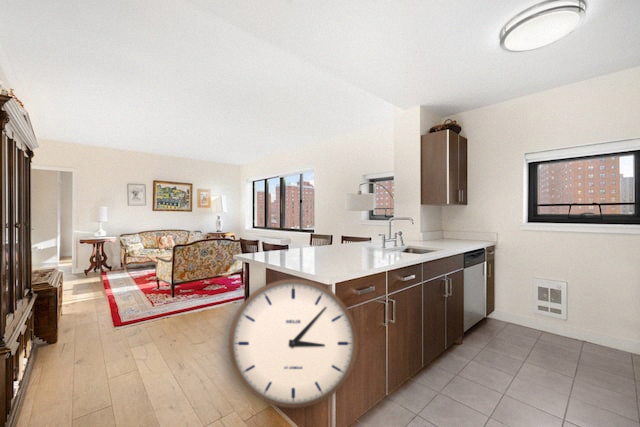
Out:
3,07
